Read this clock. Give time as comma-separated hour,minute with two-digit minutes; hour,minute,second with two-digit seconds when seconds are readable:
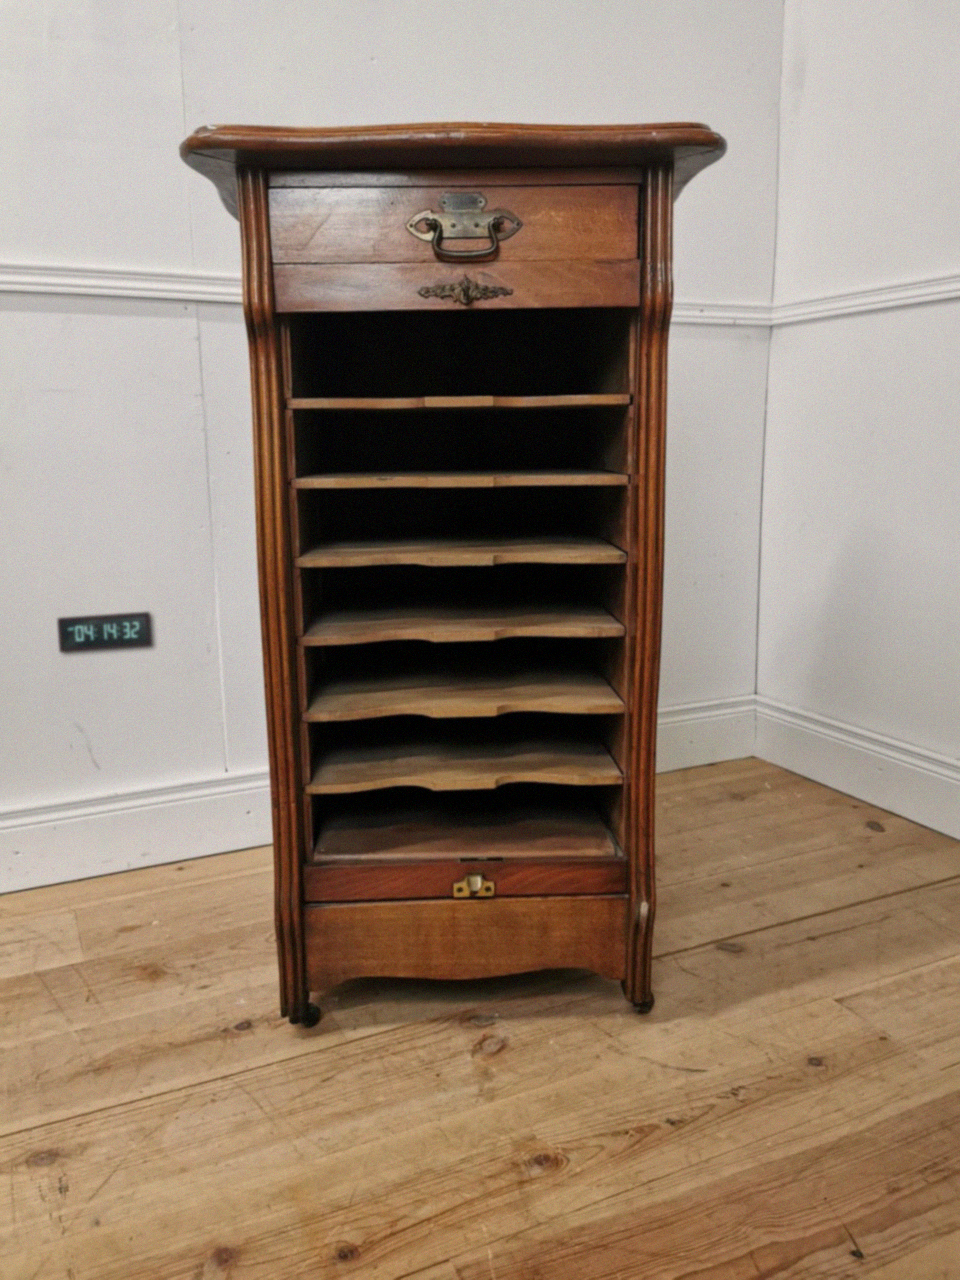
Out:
4,14,32
